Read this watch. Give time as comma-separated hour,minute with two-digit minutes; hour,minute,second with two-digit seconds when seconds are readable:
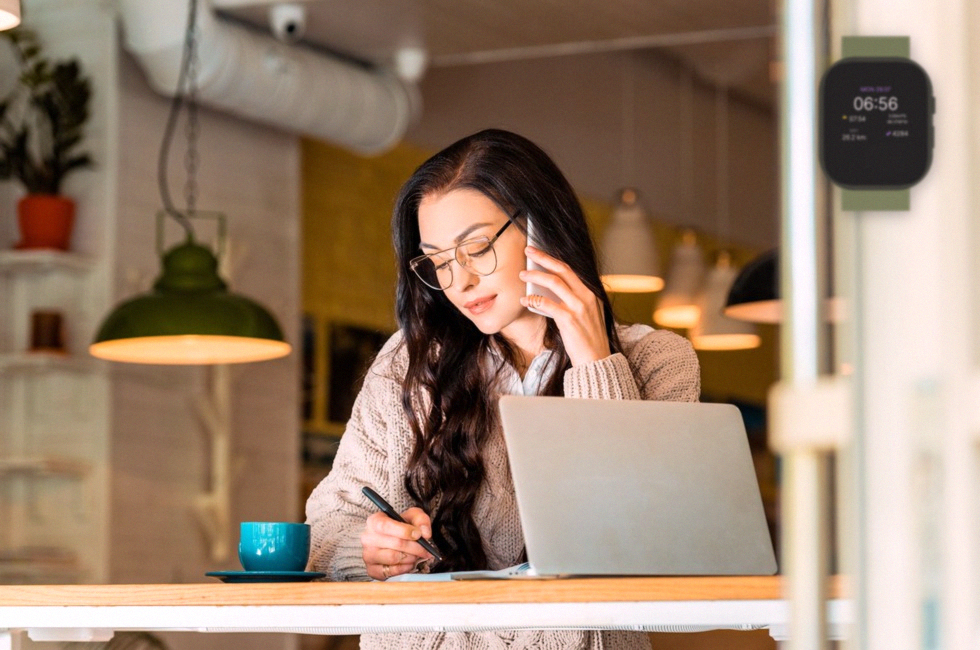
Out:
6,56
